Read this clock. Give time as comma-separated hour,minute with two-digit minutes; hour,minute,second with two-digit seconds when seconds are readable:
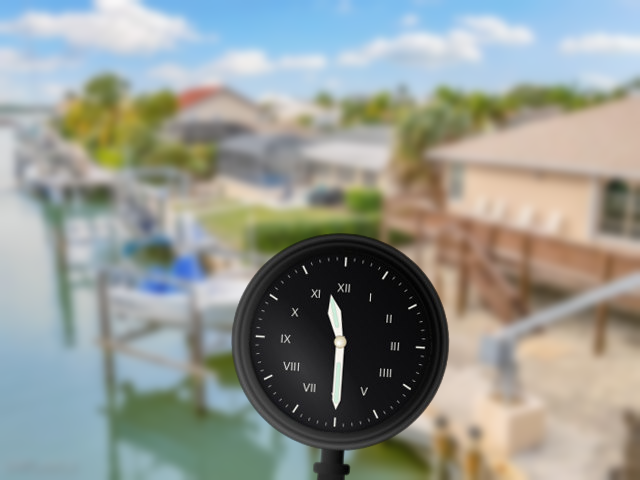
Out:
11,30
